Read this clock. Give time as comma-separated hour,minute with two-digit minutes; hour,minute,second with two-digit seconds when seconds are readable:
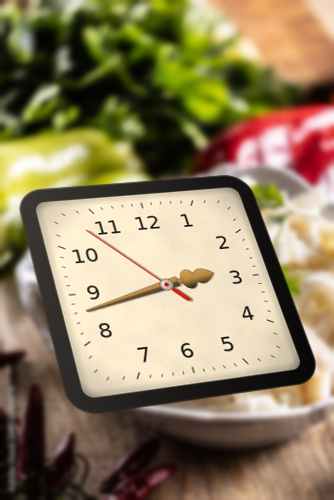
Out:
2,42,53
